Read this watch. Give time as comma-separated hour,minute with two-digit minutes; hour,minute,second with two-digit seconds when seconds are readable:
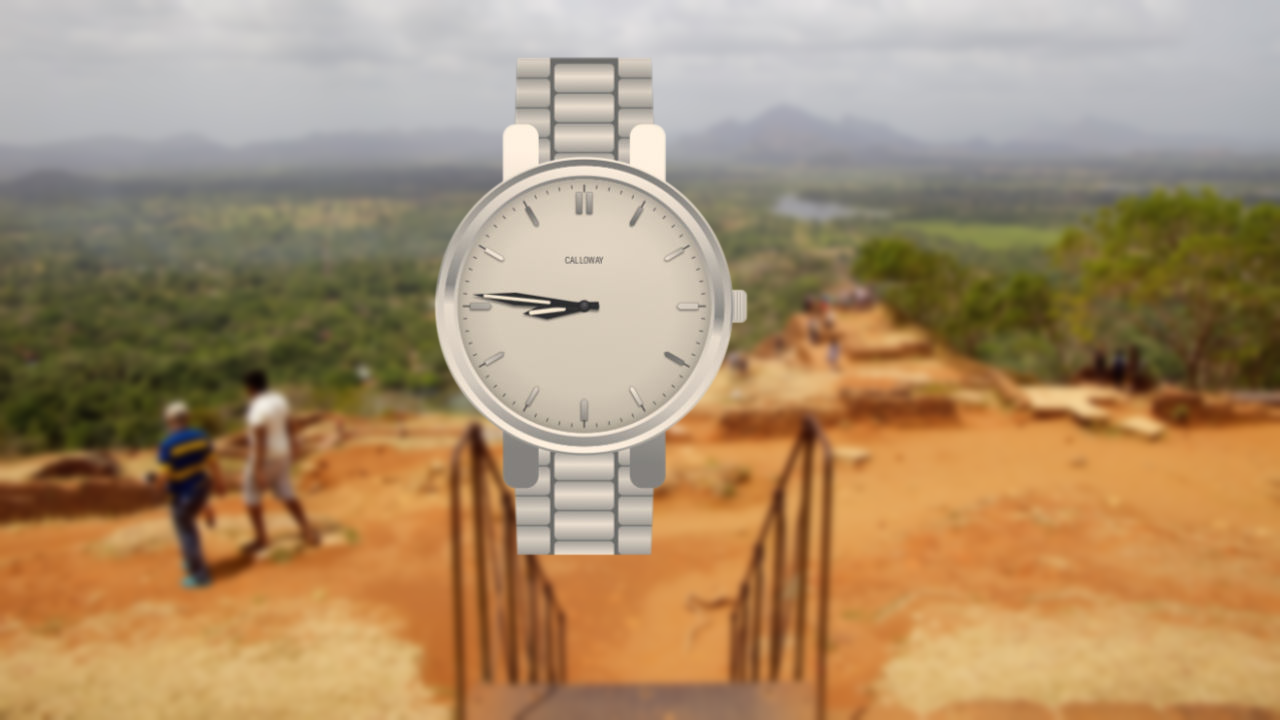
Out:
8,46
